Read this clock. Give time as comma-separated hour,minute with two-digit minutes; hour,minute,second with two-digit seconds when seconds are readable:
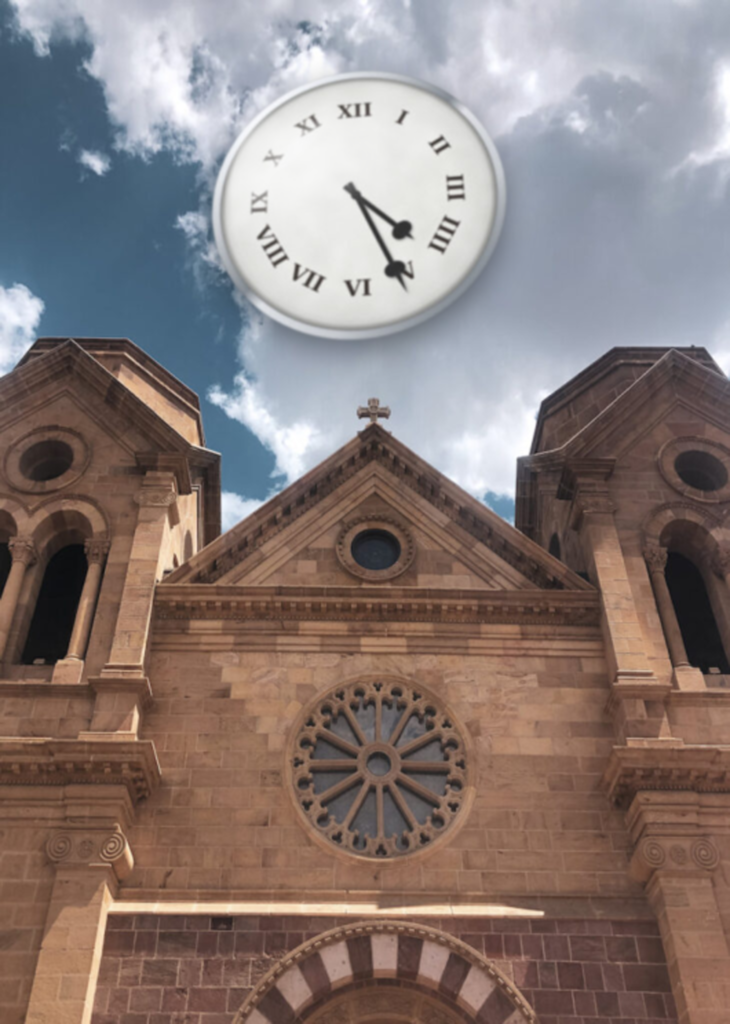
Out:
4,26
